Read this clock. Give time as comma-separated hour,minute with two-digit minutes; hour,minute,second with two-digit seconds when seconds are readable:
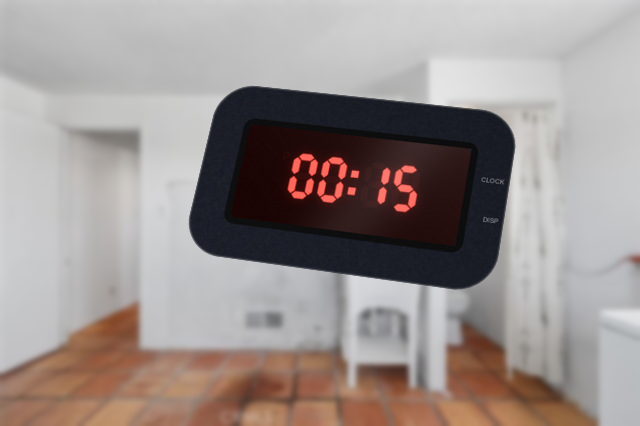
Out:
0,15
